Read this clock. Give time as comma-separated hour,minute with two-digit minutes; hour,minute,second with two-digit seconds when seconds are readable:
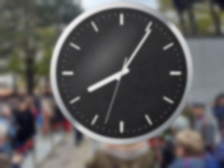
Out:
8,05,33
